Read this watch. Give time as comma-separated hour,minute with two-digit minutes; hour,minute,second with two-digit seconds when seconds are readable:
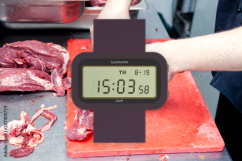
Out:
15,03,58
